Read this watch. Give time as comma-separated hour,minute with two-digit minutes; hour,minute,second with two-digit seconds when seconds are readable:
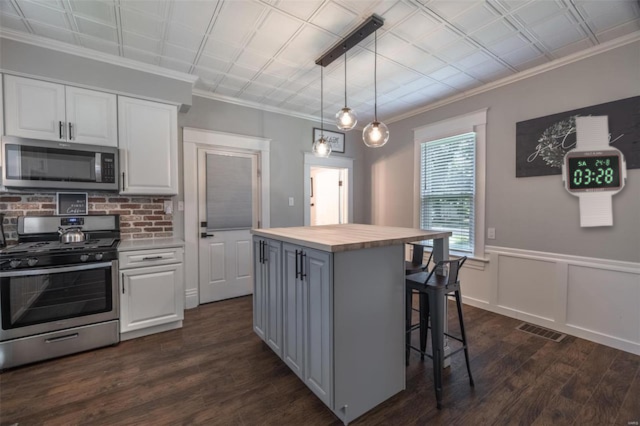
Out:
3,28
